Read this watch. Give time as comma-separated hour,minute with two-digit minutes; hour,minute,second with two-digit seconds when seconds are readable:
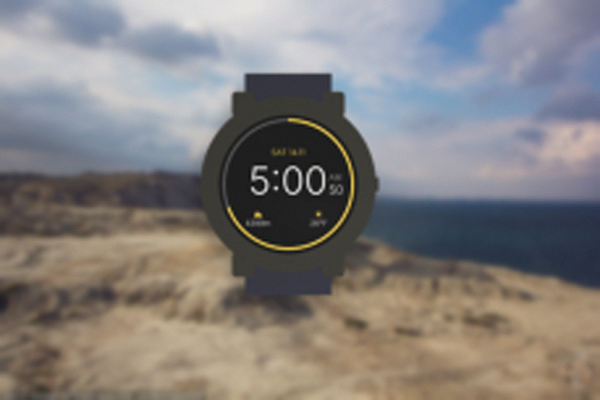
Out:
5,00
